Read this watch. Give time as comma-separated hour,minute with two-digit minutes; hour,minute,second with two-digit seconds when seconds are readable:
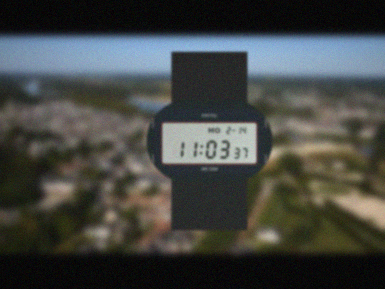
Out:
11,03,37
